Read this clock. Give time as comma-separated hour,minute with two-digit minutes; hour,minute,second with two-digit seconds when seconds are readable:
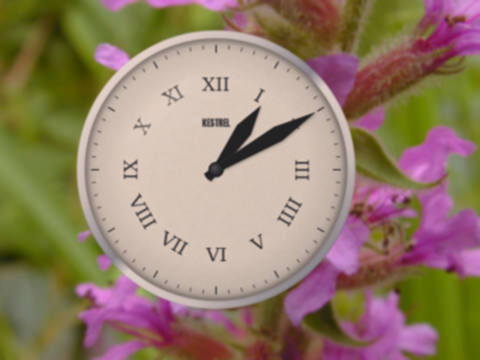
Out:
1,10
